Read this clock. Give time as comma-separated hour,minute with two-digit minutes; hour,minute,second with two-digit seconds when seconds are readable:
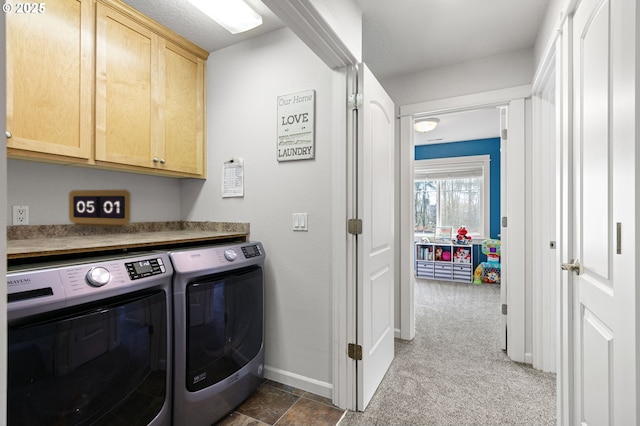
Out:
5,01
